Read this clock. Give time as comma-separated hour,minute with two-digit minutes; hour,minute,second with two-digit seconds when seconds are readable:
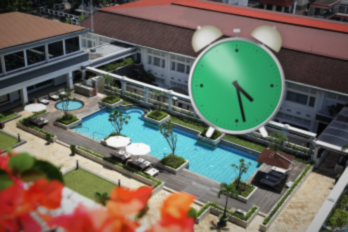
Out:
4,28
